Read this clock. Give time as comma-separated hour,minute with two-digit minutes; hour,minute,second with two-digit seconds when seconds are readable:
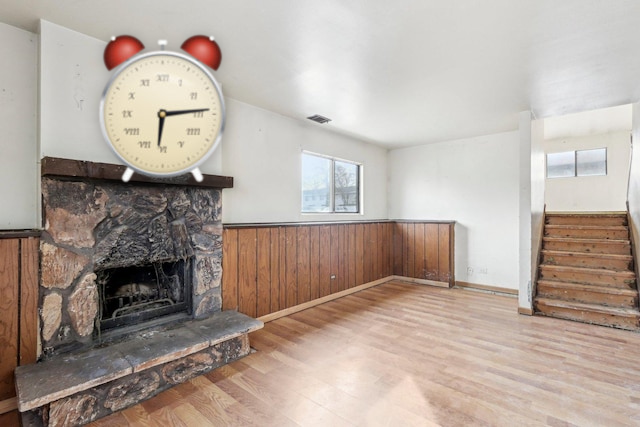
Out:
6,14
